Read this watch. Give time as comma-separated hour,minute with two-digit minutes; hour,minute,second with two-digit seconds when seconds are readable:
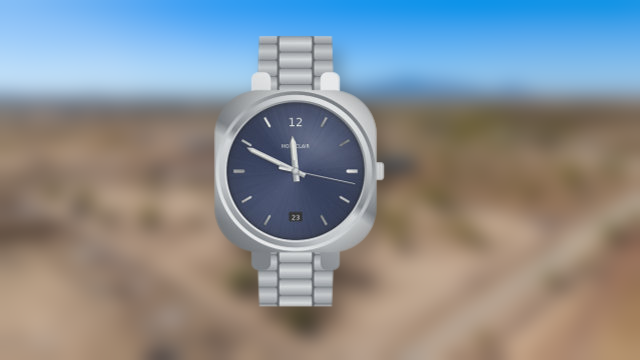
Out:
11,49,17
